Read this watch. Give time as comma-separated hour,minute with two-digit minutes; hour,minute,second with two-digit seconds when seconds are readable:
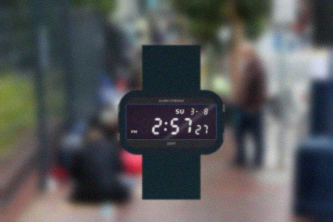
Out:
2,57,27
